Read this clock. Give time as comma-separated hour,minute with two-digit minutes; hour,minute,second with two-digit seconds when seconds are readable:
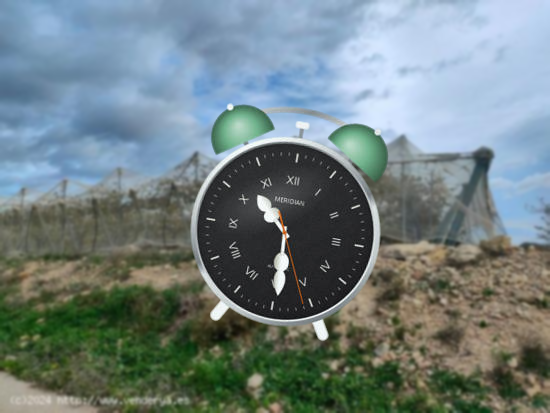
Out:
10,29,26
